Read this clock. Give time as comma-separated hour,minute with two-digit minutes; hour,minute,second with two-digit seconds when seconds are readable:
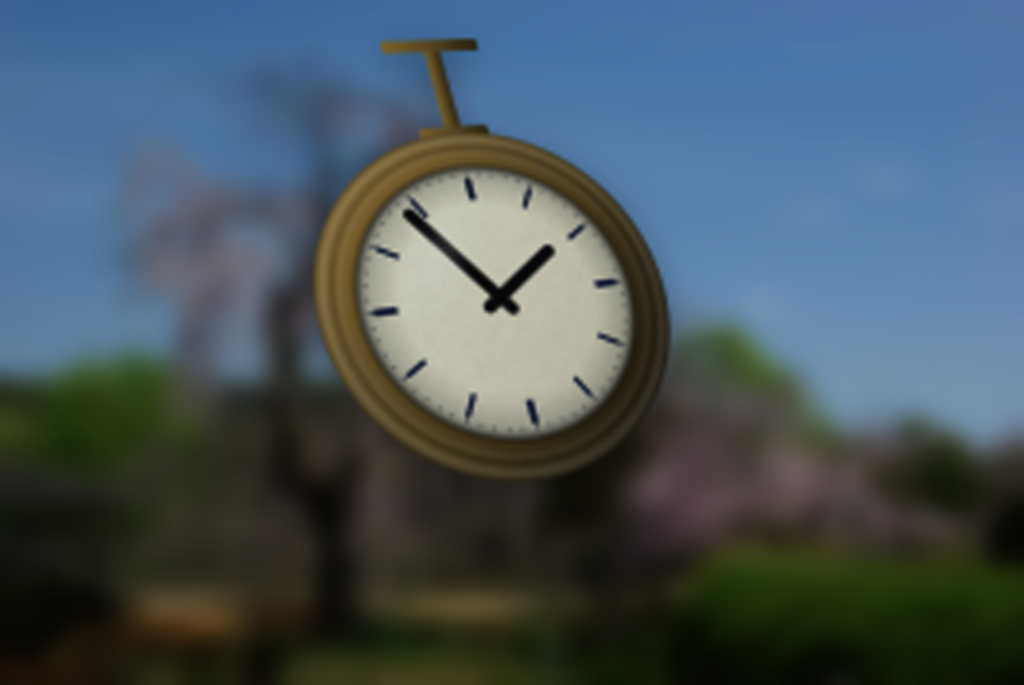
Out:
1,54
